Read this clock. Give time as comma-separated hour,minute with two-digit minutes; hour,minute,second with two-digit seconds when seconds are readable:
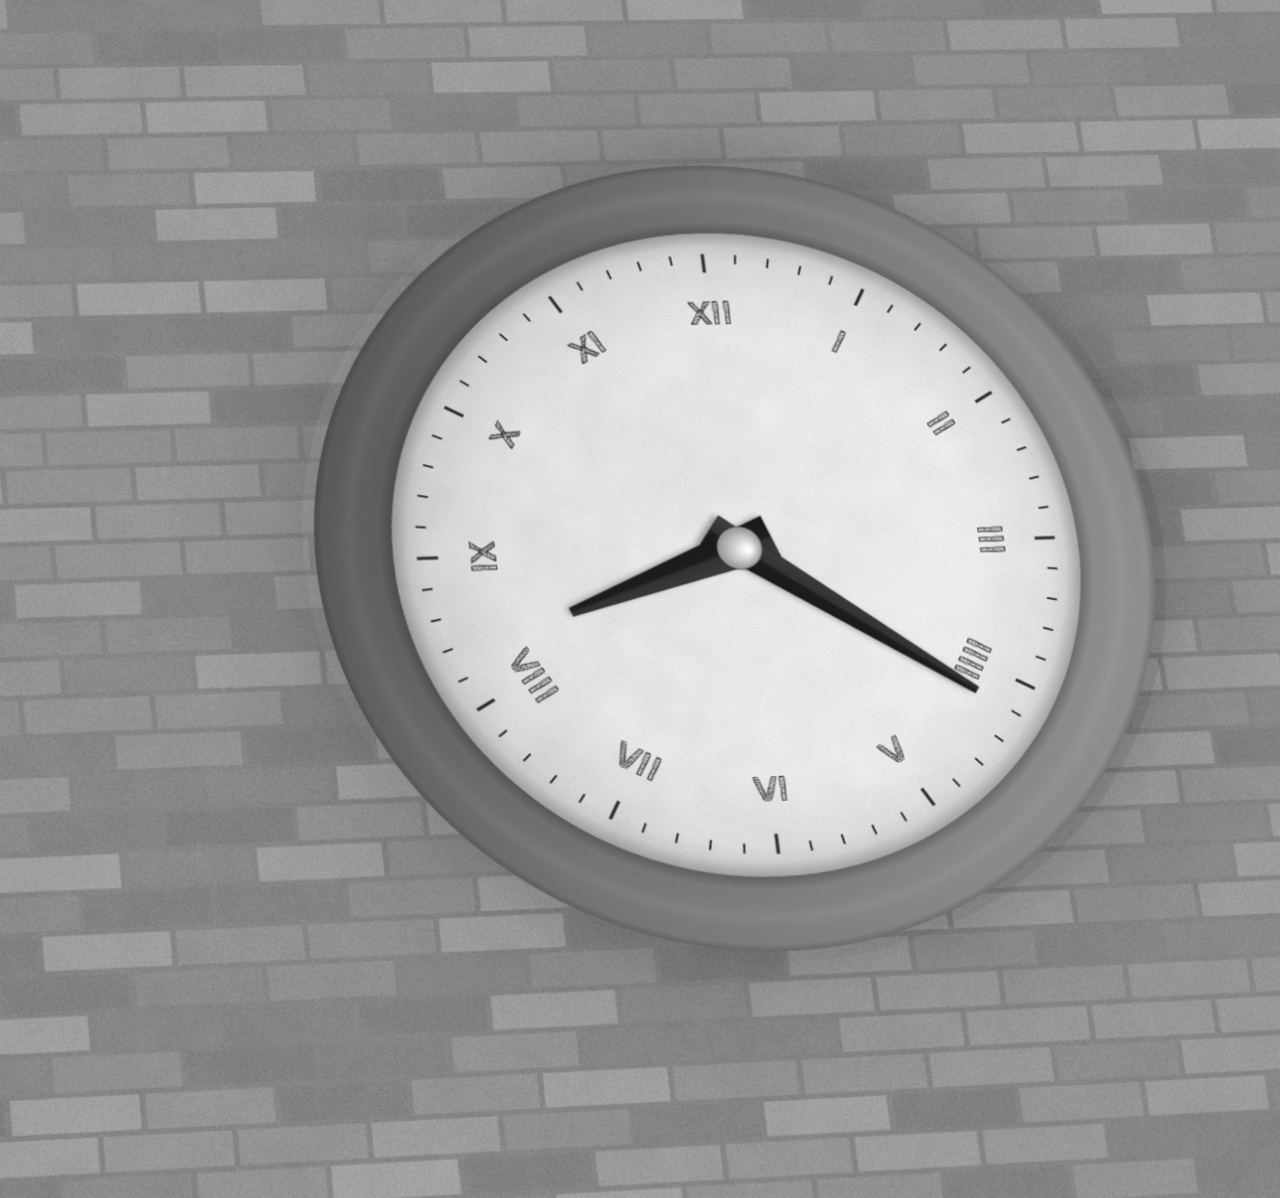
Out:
8,21
